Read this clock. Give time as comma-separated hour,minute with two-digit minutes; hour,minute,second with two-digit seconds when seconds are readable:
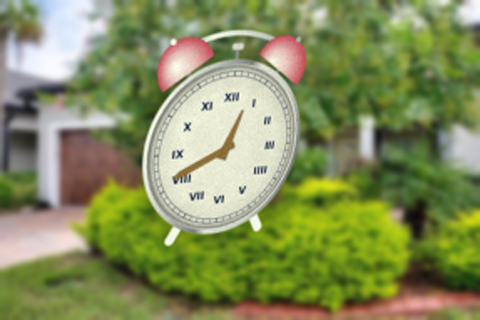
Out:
12,41
